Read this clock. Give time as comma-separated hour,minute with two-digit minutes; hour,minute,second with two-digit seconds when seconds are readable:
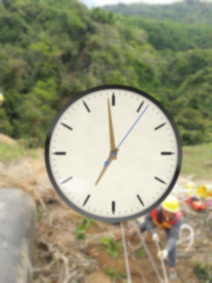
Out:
6,59,06
